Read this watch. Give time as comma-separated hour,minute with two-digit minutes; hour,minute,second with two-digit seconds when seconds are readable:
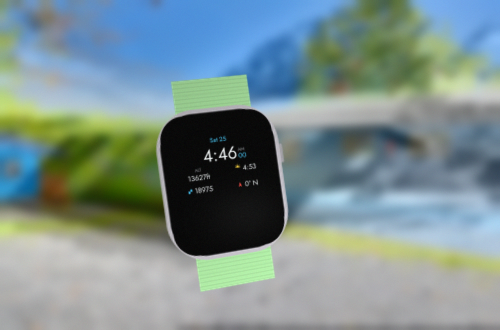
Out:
4,46
